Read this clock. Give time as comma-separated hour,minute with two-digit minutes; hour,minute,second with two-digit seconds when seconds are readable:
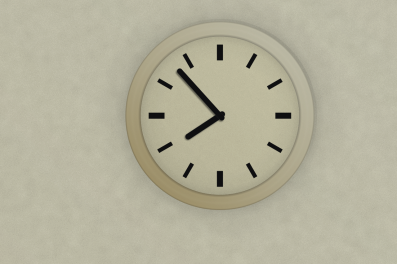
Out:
7,53
